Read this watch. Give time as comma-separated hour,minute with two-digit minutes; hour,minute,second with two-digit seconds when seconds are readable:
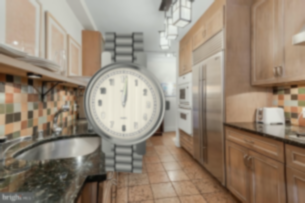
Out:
12,01
